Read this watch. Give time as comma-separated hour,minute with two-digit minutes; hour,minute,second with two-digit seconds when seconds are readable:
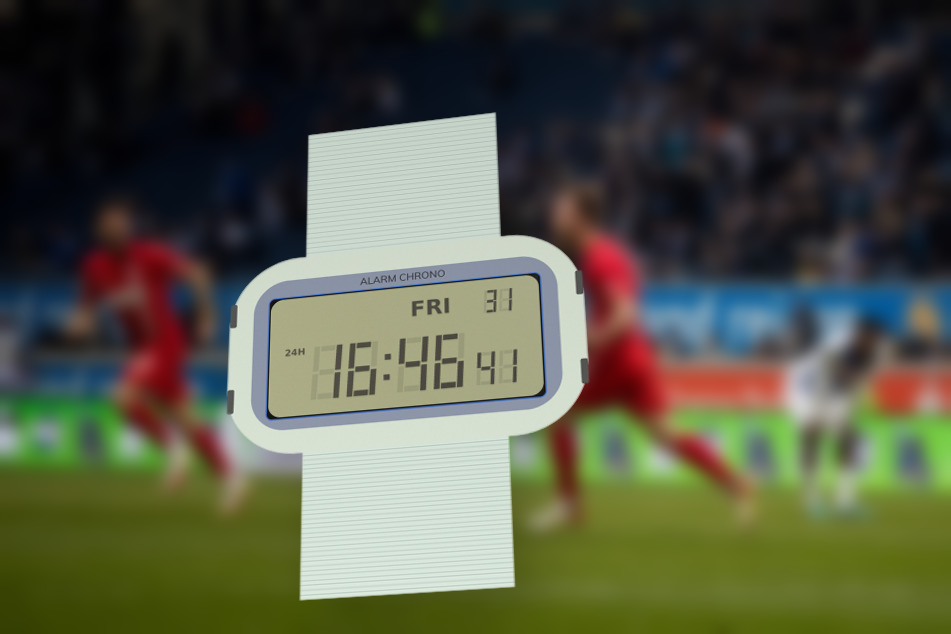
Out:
16,46,41
